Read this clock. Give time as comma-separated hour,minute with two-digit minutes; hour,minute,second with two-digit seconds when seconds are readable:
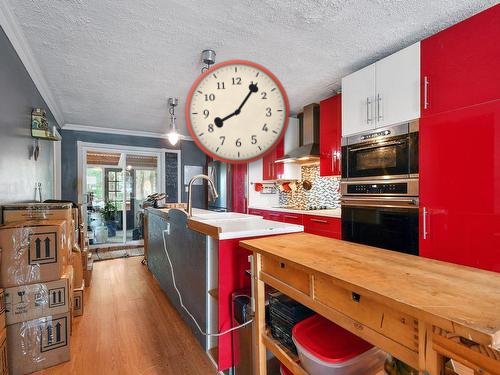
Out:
8,06
